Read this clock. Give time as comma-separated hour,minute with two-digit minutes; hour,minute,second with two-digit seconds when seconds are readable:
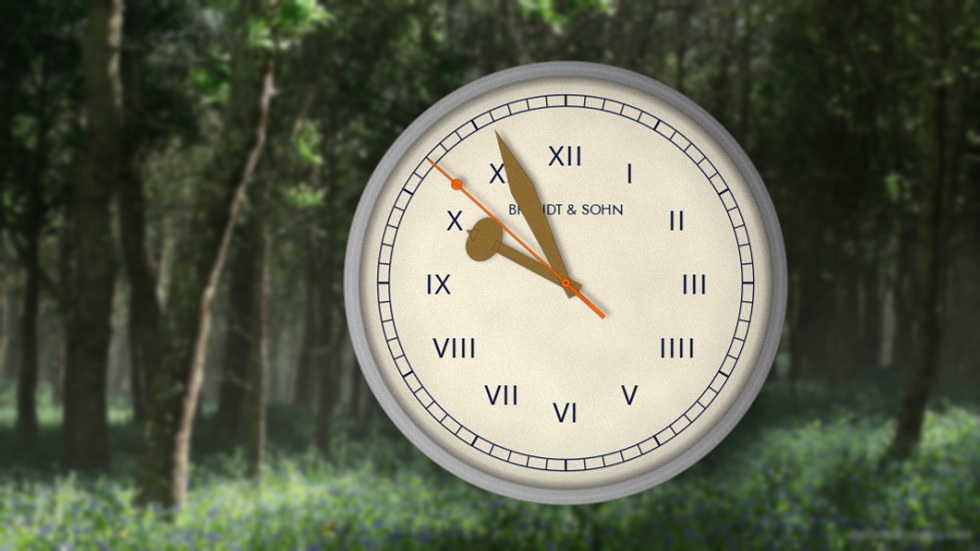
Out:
9,55,52
